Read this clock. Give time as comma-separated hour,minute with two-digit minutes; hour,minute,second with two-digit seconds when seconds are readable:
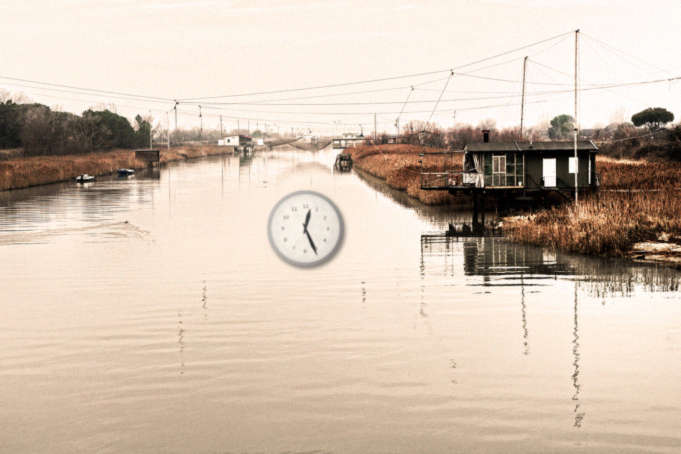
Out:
12,26
